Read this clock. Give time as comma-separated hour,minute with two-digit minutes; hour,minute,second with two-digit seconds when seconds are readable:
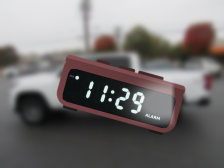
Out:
11,29
